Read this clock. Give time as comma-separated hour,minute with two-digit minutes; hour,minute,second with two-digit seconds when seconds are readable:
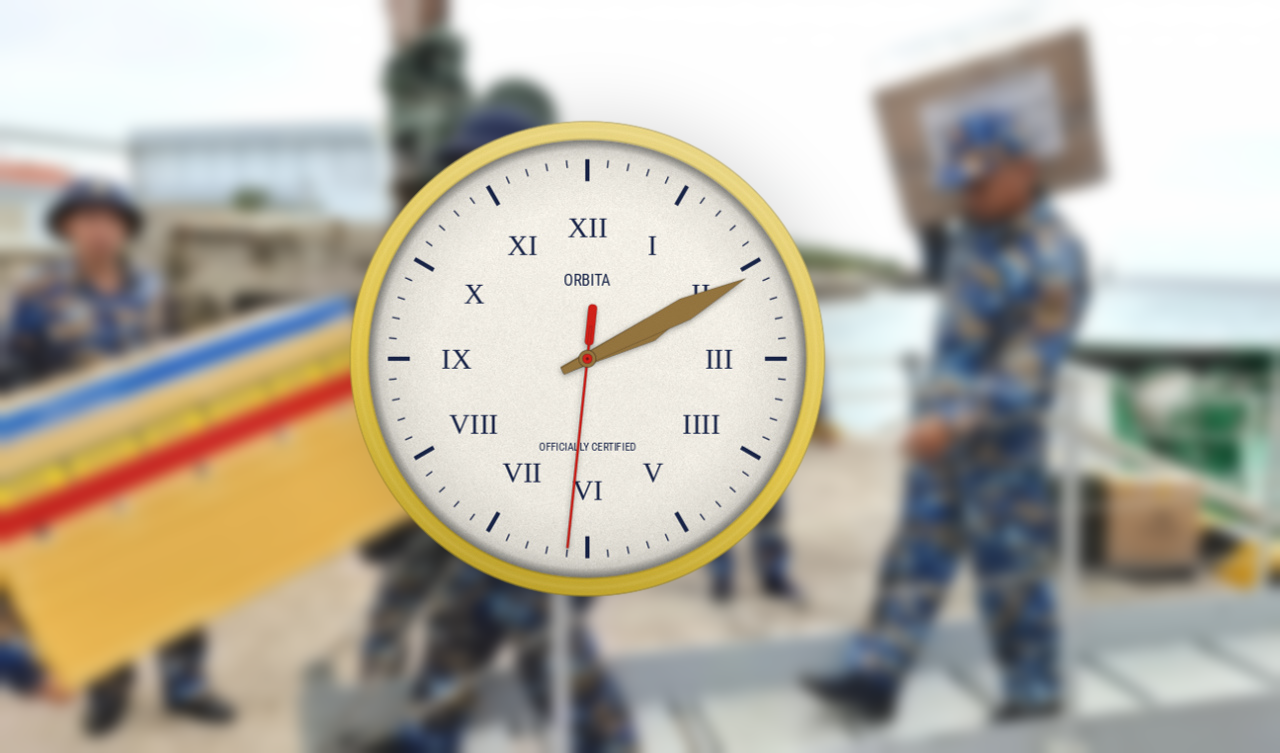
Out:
2,10,31
